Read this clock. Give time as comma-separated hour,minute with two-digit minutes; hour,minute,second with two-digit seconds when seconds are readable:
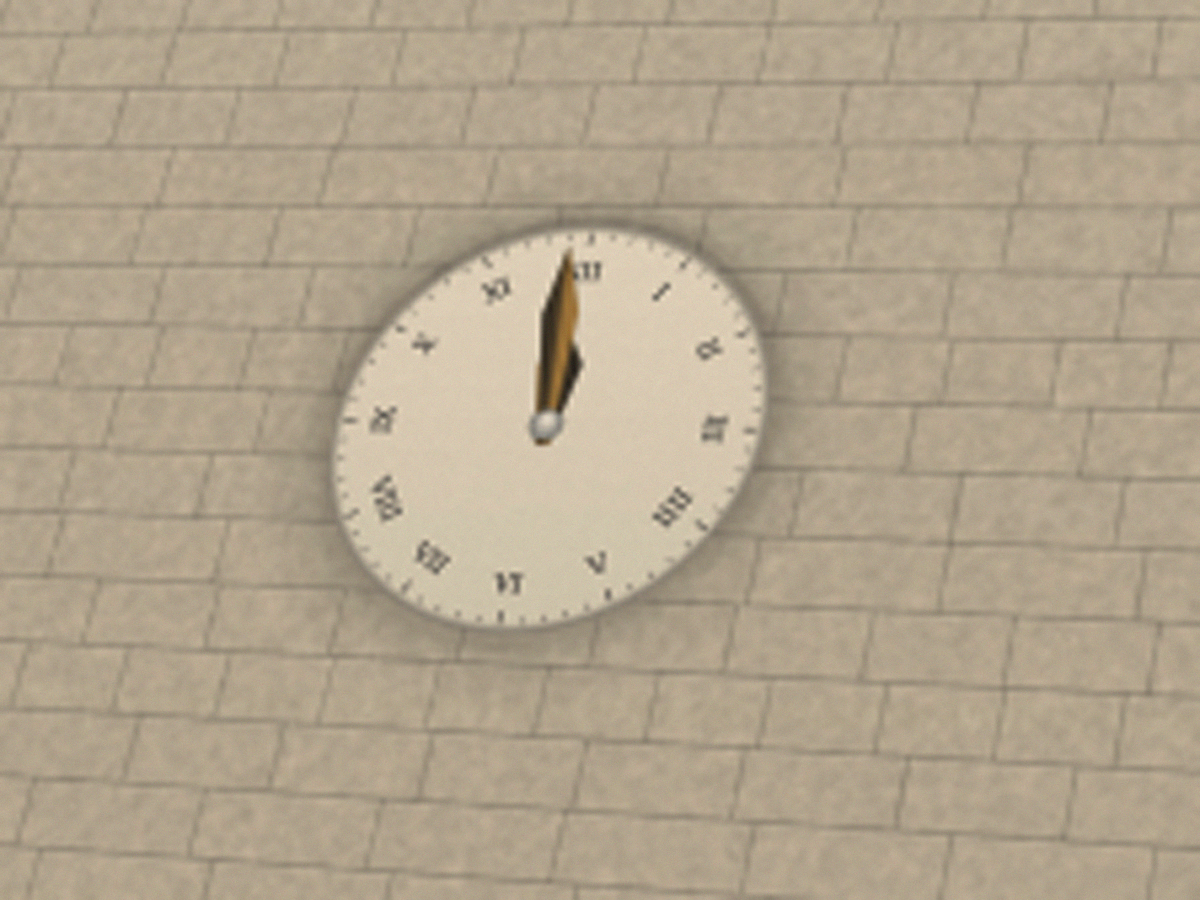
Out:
11,59
